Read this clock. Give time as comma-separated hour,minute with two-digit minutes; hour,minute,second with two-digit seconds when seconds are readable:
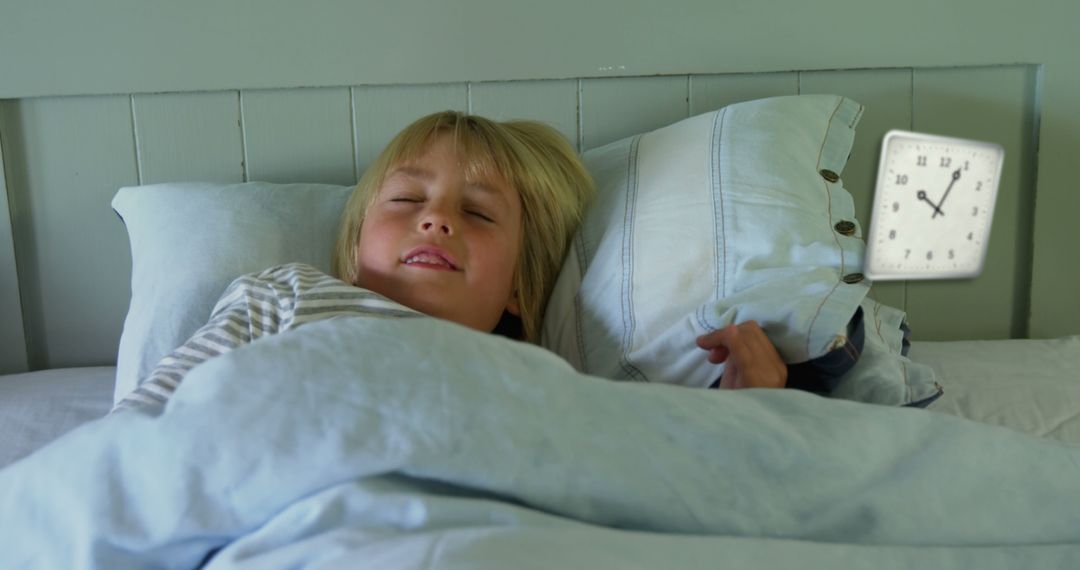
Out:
10,04
